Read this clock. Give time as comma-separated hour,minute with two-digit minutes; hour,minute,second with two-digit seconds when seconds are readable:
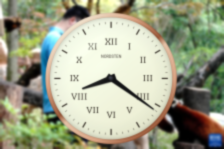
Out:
8,21
